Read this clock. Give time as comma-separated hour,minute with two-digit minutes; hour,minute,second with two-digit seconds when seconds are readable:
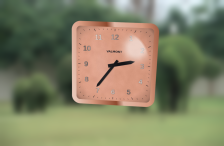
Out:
2,36
